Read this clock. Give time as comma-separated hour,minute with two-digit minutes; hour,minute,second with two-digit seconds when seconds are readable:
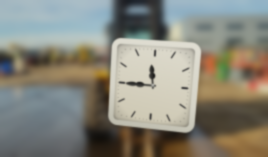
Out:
11,45
